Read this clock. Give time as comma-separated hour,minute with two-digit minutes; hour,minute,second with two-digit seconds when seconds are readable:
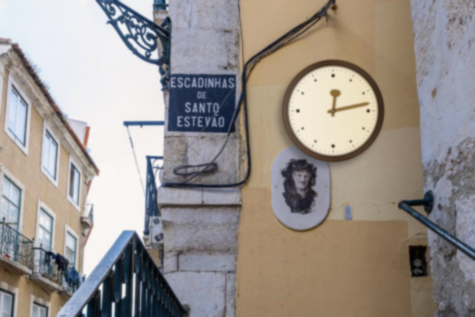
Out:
12,13
